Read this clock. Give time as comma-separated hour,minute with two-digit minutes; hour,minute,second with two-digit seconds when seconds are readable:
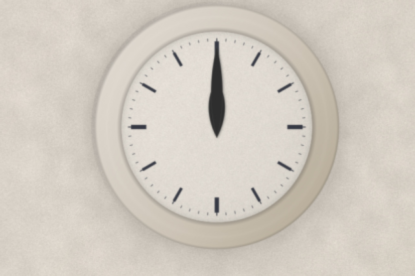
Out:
12,00
